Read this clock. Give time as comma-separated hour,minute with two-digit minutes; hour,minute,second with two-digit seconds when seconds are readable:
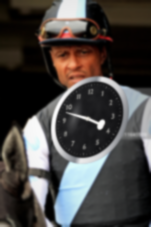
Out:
3,48
